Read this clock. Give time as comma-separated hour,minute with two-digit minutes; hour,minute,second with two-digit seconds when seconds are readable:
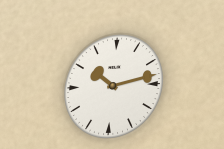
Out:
10,13
